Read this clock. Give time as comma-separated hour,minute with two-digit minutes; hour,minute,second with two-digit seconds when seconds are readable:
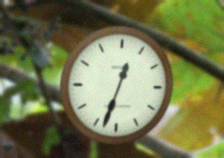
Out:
12,33
